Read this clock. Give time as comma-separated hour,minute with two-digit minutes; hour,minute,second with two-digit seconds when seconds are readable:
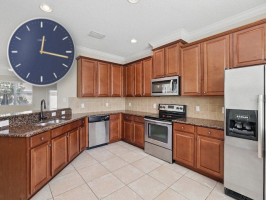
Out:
12,17
